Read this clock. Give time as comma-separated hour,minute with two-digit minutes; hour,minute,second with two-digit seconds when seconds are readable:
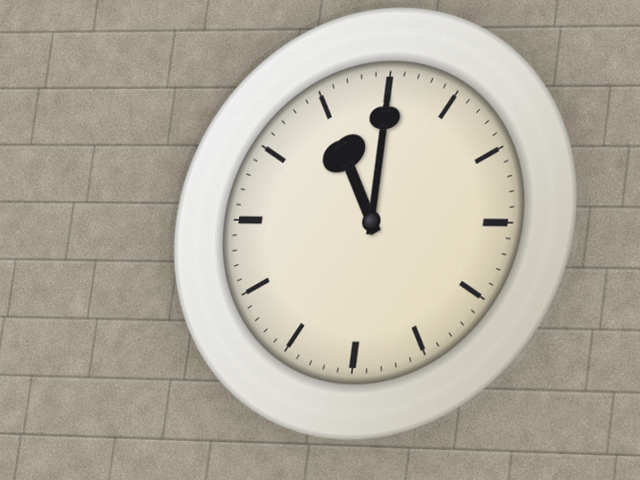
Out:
11,00
